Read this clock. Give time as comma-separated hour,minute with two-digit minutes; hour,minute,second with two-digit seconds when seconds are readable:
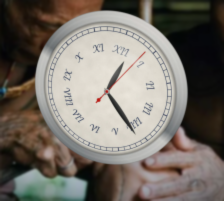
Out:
12,21,04
